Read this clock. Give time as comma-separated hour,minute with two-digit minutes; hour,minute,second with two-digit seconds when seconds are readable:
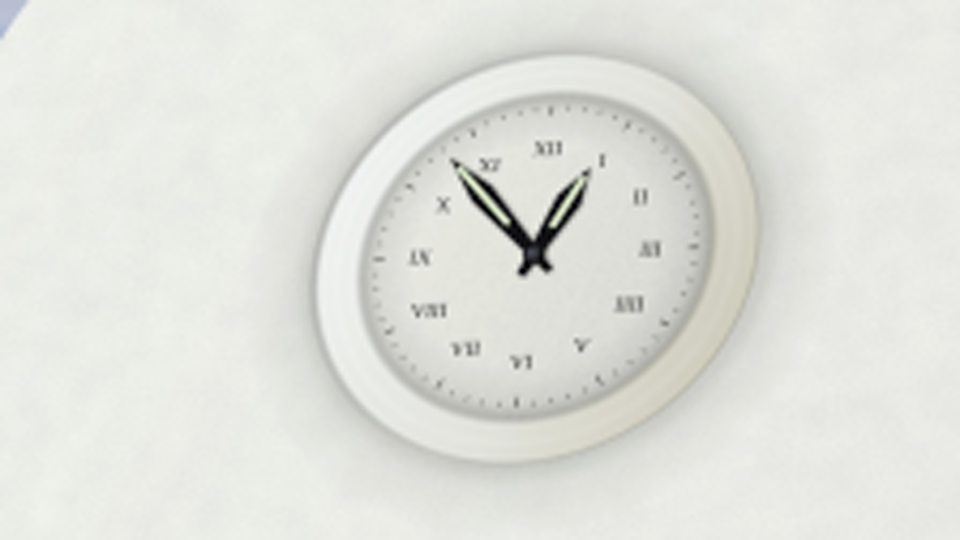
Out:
12,53
